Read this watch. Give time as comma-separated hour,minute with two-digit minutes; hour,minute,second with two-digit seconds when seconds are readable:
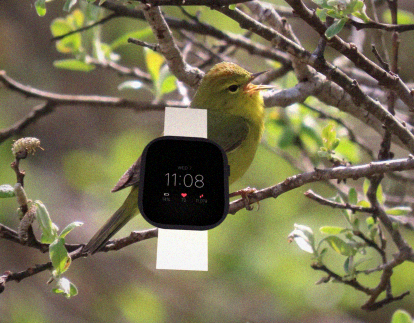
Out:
11,08
